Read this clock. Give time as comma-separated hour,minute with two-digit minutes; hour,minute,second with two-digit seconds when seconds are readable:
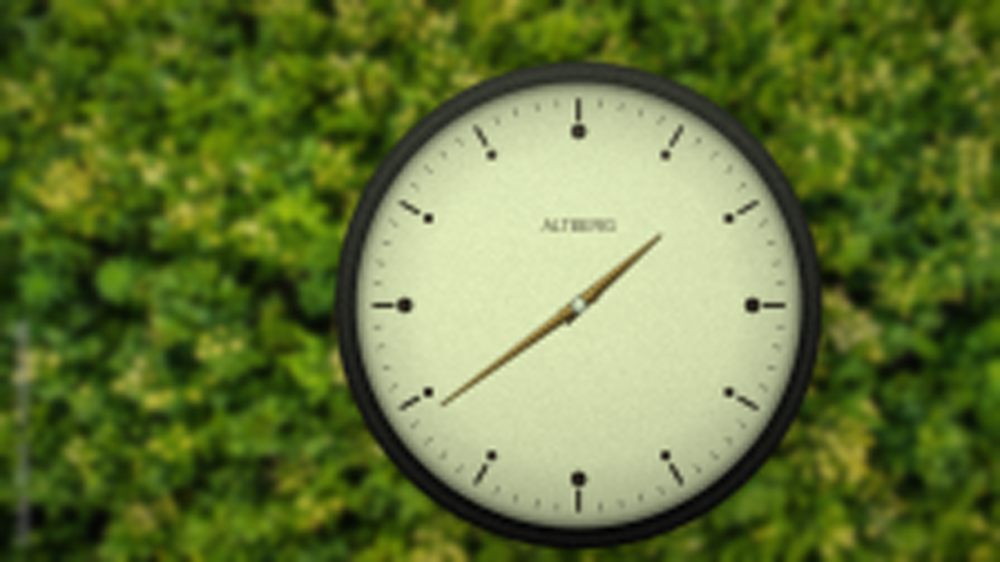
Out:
1,39
